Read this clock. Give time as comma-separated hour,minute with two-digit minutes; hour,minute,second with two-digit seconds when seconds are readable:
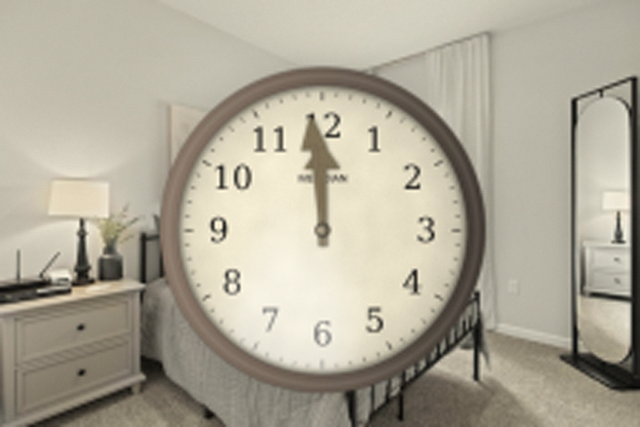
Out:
11,59
